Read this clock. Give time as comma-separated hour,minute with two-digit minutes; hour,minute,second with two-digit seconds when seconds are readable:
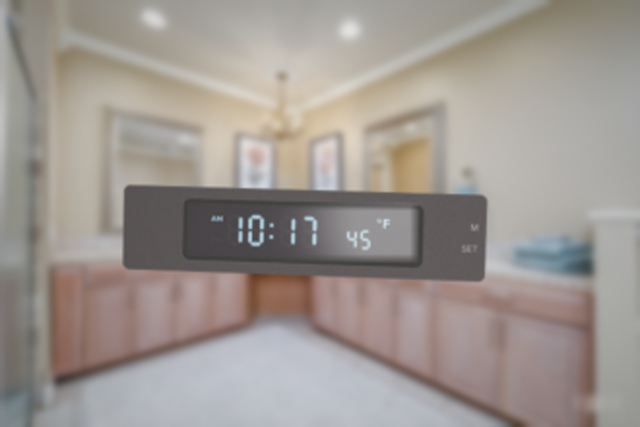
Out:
10,17
